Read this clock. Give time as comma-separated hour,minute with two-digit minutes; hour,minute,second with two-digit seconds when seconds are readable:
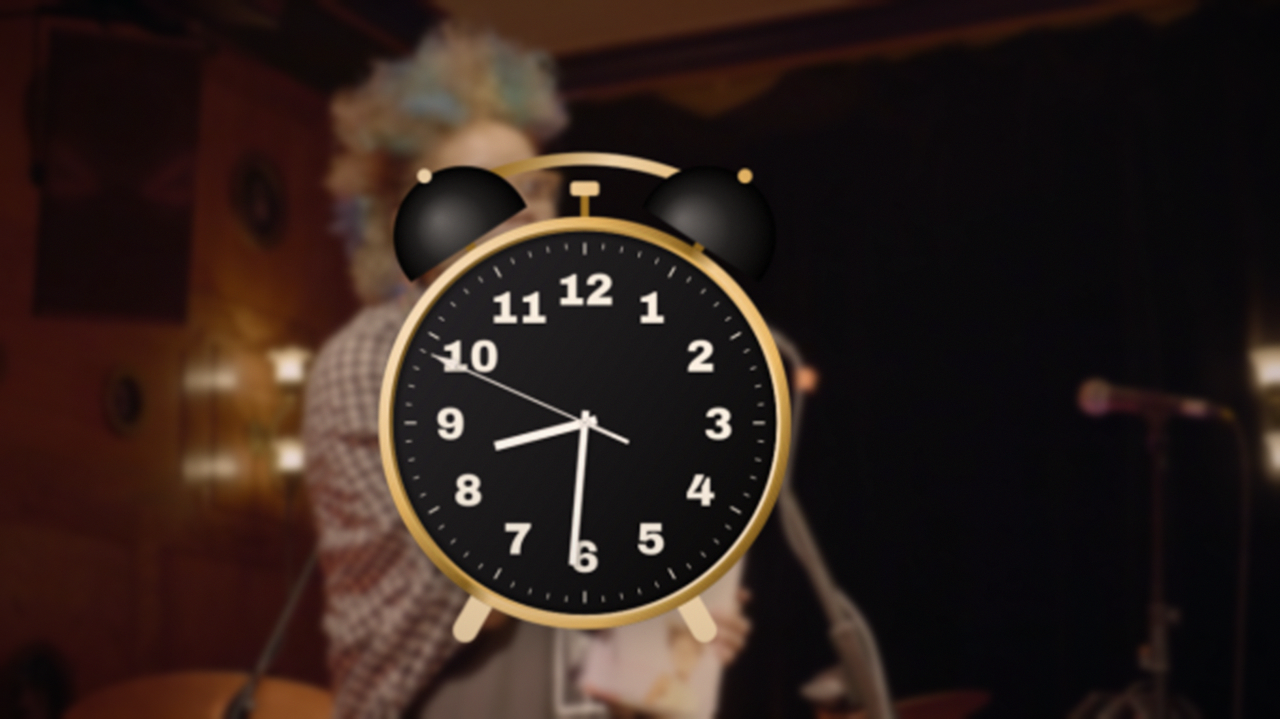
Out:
8,30,49
